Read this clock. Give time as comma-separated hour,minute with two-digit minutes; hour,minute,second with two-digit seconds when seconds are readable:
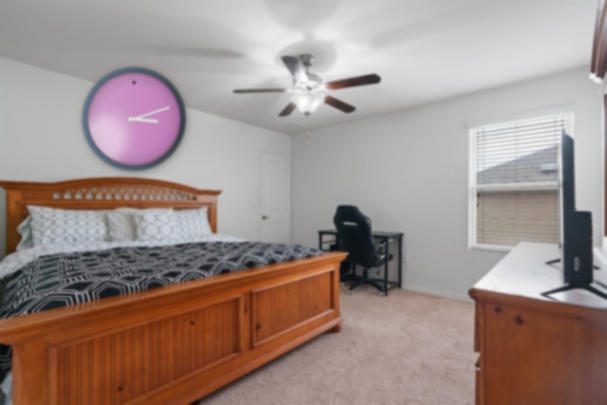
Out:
3,12
